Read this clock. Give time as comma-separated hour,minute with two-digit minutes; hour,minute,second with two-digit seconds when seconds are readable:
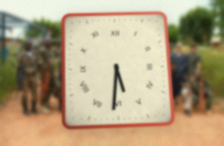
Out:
5,31
